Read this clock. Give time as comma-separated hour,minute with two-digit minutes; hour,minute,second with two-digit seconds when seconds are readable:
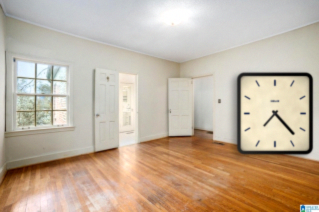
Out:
7,23
